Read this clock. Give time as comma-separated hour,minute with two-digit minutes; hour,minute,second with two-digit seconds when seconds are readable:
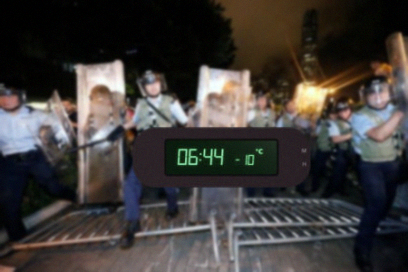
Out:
6,44
